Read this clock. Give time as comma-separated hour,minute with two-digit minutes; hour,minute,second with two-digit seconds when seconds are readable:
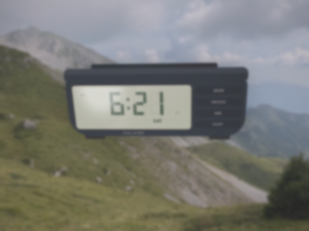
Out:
6,21
